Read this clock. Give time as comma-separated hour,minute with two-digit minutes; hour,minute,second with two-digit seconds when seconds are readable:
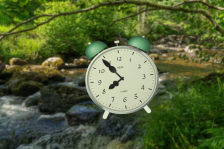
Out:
7,54
